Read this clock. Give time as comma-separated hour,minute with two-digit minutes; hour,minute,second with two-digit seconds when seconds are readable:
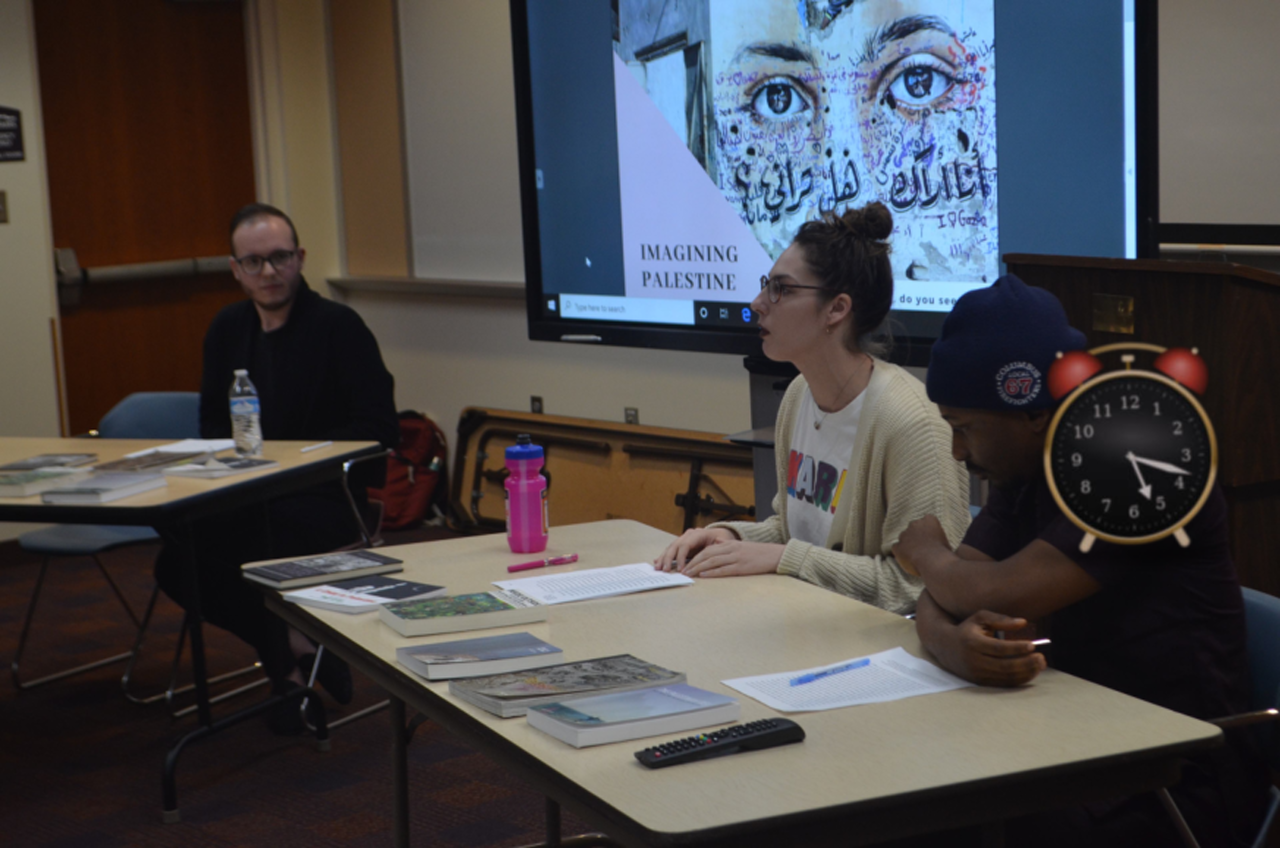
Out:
5,18
